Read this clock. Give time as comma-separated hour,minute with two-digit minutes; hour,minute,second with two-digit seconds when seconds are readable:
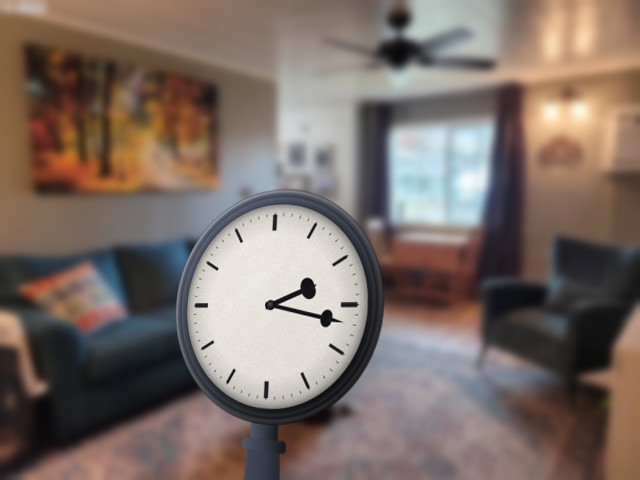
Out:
2,17
